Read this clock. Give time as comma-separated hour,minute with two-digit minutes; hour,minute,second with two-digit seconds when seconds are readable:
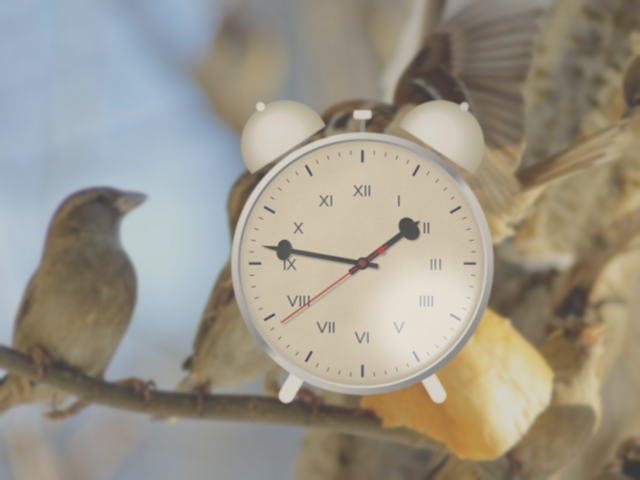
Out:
1,46,39
